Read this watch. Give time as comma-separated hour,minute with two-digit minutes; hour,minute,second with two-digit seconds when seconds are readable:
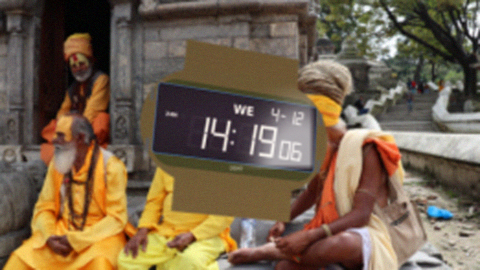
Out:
14,19,06
